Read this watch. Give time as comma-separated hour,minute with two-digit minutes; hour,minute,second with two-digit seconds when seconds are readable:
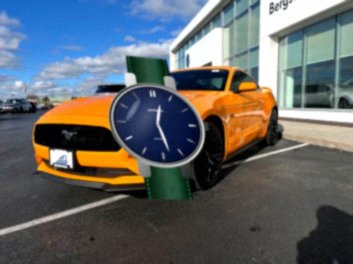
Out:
12,28
